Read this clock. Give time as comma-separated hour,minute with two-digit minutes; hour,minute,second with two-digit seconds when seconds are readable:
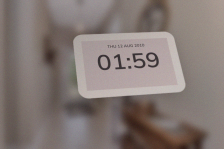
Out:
1,59
